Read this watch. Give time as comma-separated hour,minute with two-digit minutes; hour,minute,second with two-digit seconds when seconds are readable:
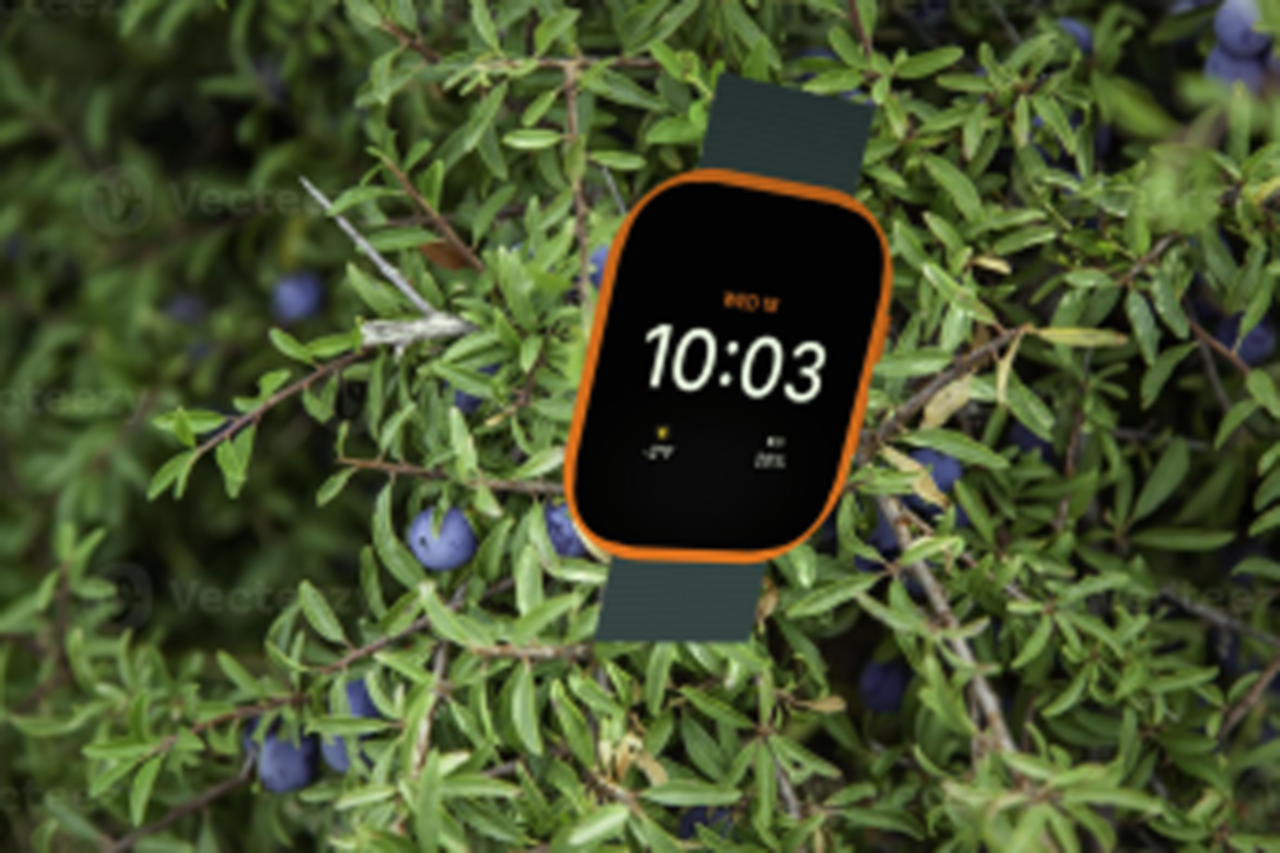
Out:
10,03
